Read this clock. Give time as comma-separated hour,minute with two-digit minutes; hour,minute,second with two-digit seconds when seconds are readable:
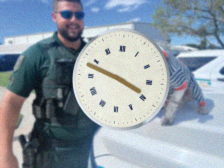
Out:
3,48
